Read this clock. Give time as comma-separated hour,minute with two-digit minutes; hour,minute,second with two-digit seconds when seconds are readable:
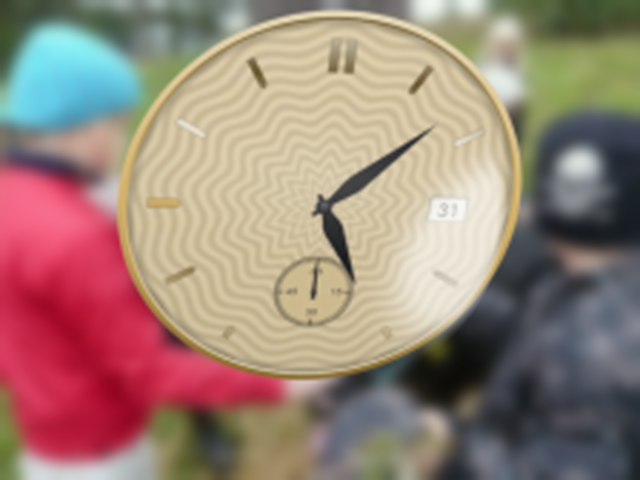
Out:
5,08
